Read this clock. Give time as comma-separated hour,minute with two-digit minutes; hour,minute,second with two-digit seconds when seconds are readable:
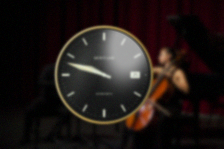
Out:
9,48
